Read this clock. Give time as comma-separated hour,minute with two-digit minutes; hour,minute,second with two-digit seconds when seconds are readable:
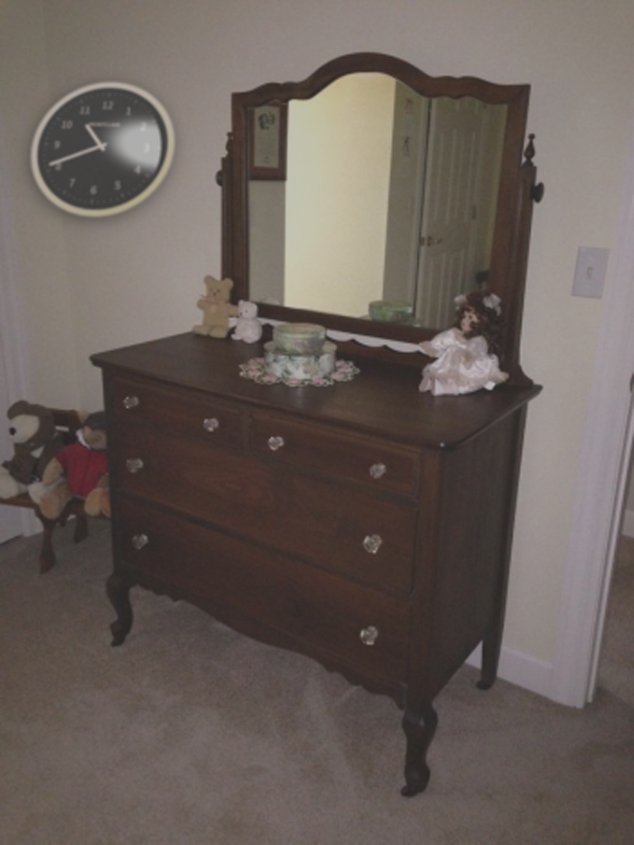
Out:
10,41
